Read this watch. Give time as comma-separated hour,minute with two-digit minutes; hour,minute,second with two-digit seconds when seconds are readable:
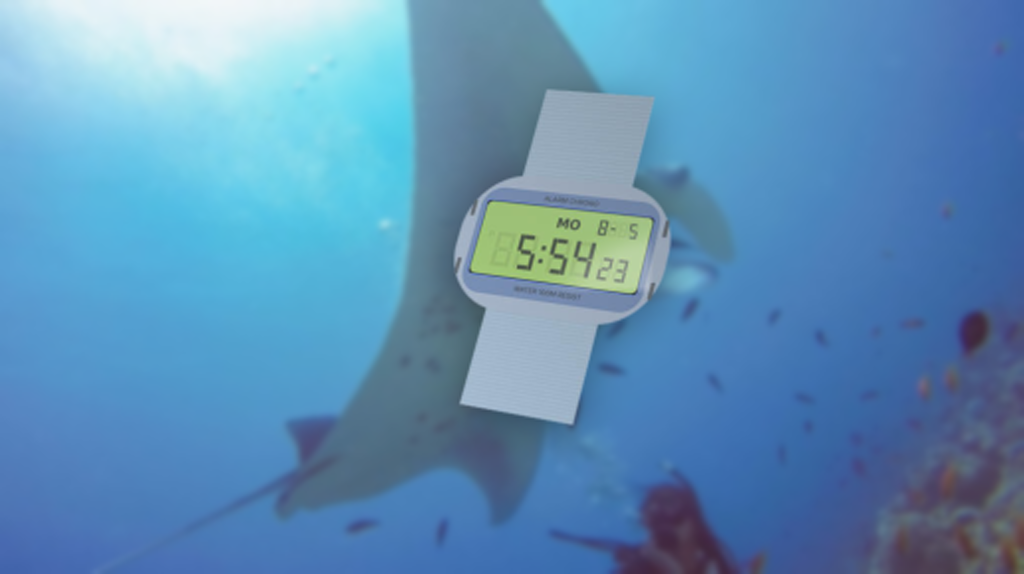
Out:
5,54,23
